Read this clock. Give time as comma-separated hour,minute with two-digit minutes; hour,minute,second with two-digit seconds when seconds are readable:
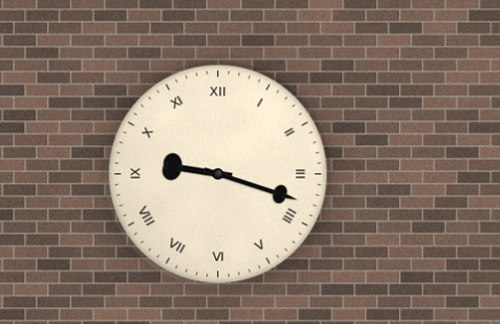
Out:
9,18
